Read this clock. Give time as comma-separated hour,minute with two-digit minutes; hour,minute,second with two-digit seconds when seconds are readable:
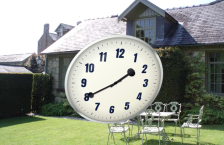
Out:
1,40
